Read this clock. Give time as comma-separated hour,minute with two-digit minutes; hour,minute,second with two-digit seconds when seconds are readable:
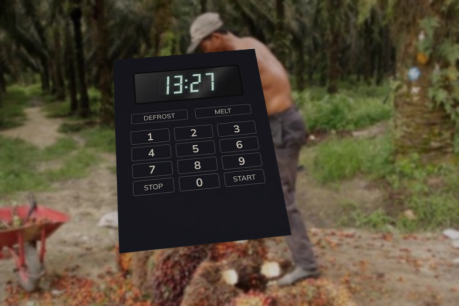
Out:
13,27
